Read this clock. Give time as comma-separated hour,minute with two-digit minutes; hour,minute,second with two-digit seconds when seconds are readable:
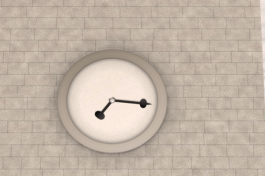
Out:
7,16
